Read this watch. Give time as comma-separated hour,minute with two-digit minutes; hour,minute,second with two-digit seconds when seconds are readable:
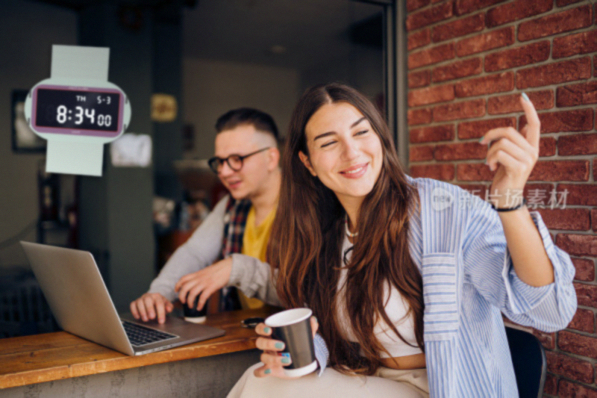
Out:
8,34,00
